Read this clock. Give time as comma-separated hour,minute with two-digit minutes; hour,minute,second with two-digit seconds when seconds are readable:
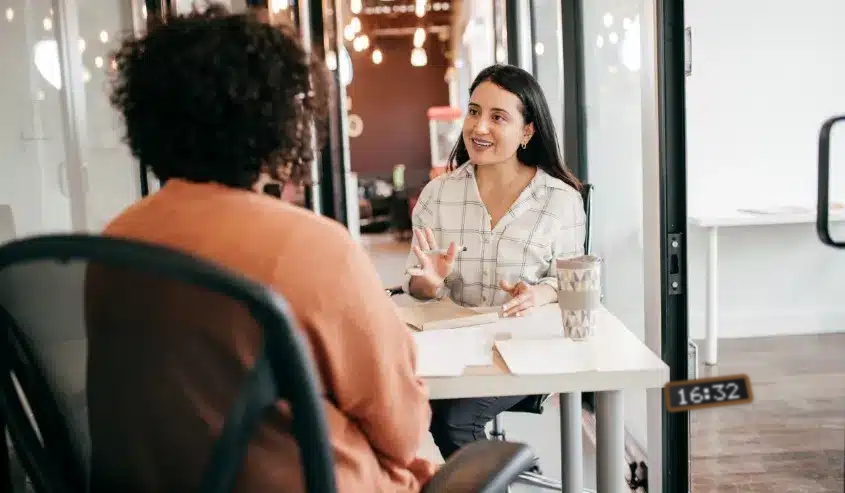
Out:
16,32
